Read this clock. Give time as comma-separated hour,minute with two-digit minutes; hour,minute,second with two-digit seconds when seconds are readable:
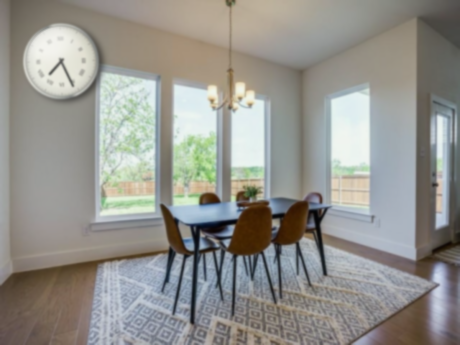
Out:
7,26
